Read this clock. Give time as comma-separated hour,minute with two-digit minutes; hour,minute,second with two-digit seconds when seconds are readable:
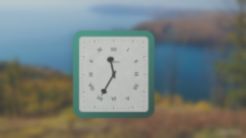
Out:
11,35
